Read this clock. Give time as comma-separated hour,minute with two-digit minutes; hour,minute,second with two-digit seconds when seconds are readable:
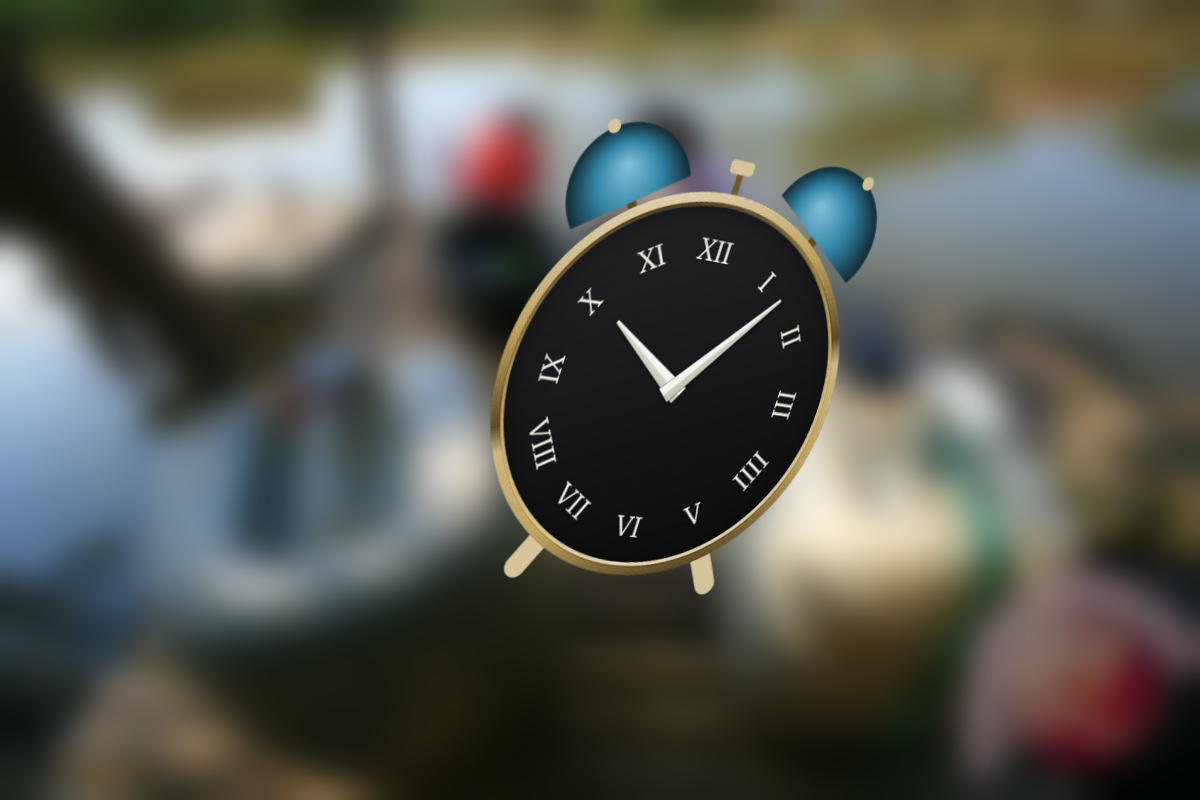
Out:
10,07
